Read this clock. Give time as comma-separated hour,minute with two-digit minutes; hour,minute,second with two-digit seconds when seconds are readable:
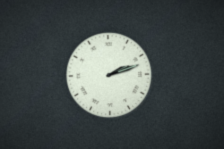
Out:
2,12
